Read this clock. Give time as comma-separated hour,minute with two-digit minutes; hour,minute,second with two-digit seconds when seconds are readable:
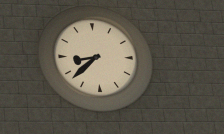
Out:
8,38
